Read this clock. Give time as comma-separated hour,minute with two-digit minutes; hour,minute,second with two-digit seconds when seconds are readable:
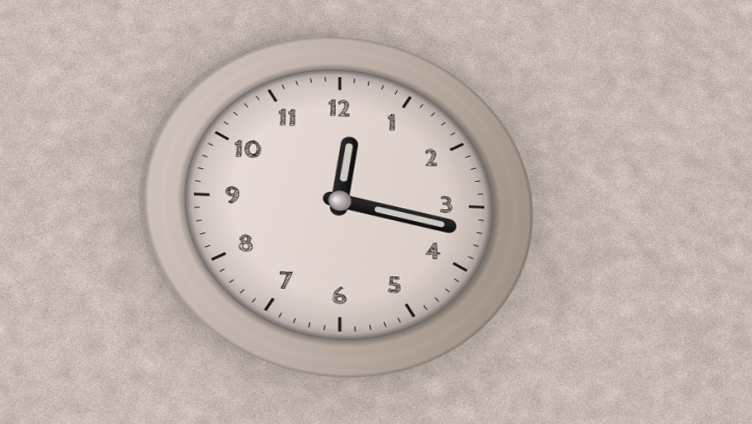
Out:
12,17
